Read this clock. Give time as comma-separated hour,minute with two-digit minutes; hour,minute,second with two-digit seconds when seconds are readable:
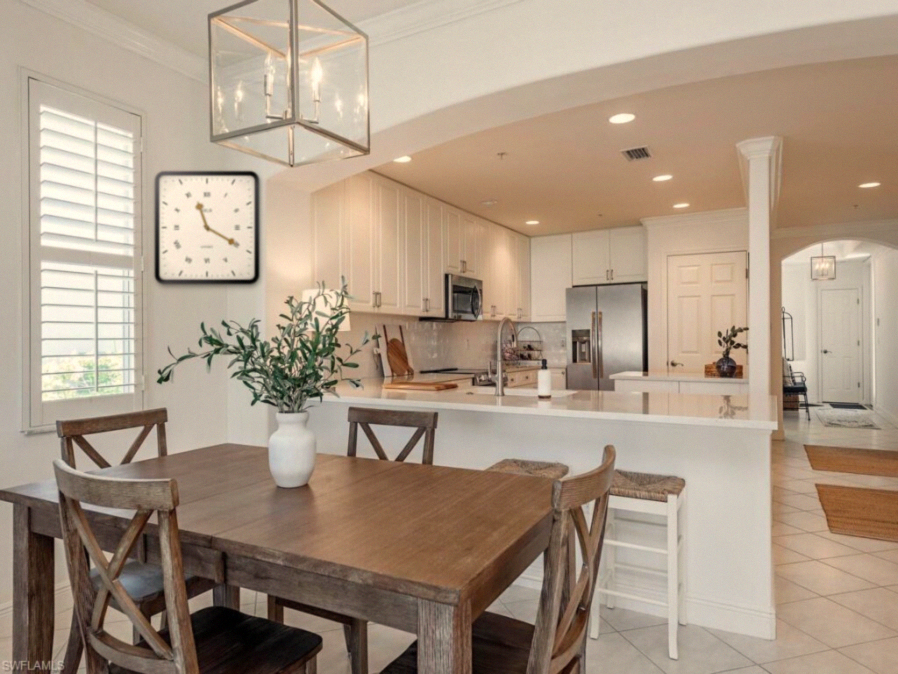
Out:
11,20
